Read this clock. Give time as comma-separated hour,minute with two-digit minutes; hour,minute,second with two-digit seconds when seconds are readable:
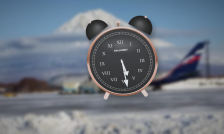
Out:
5,29
